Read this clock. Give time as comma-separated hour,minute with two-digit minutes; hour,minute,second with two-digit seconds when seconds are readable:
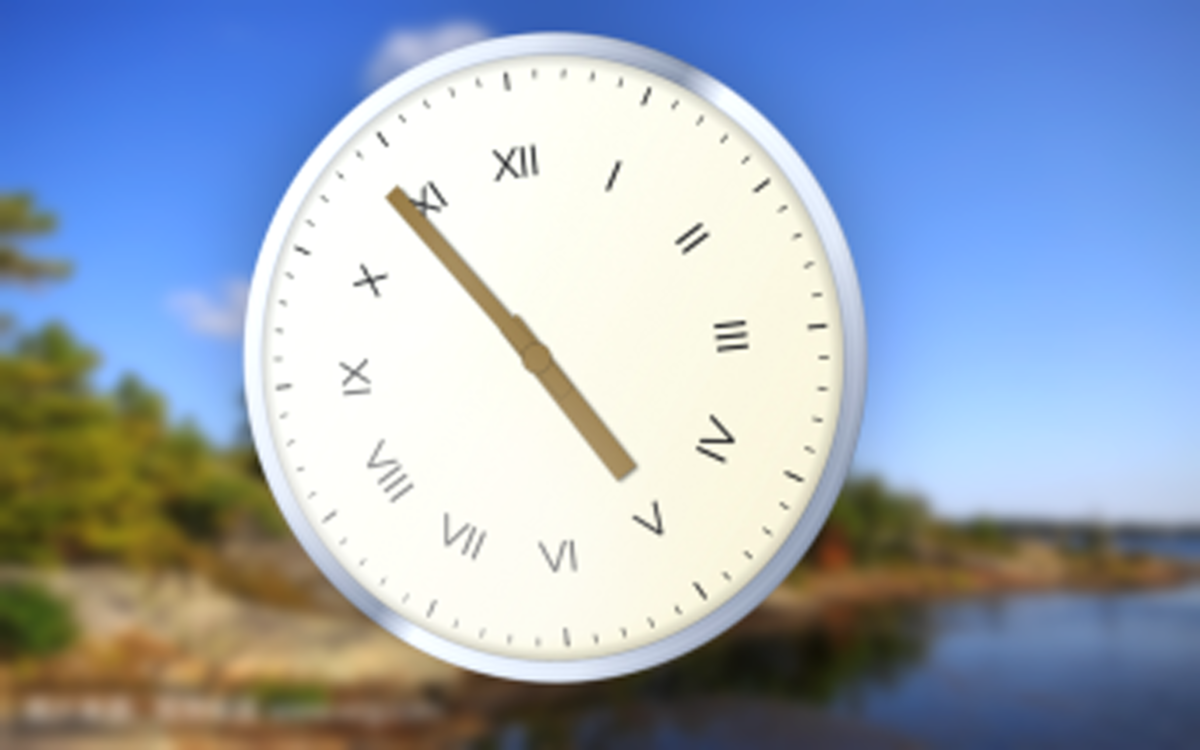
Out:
4,54
